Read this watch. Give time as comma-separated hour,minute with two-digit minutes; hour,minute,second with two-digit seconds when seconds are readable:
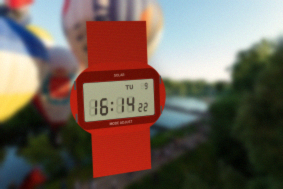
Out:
16,14
